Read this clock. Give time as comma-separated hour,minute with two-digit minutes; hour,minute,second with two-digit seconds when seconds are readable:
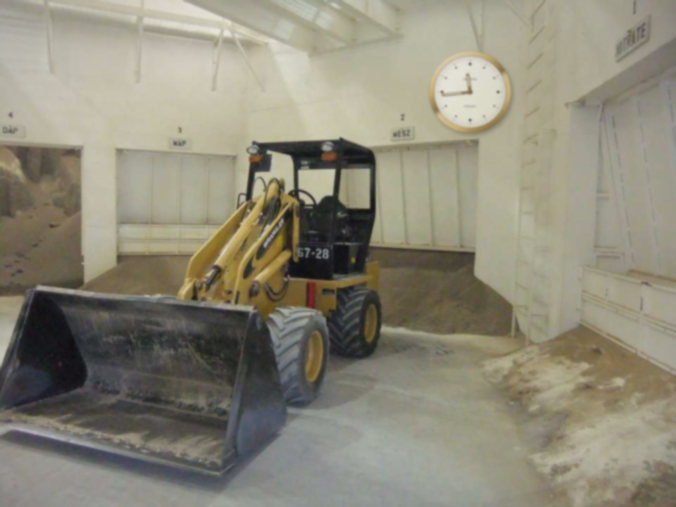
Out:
11,44
